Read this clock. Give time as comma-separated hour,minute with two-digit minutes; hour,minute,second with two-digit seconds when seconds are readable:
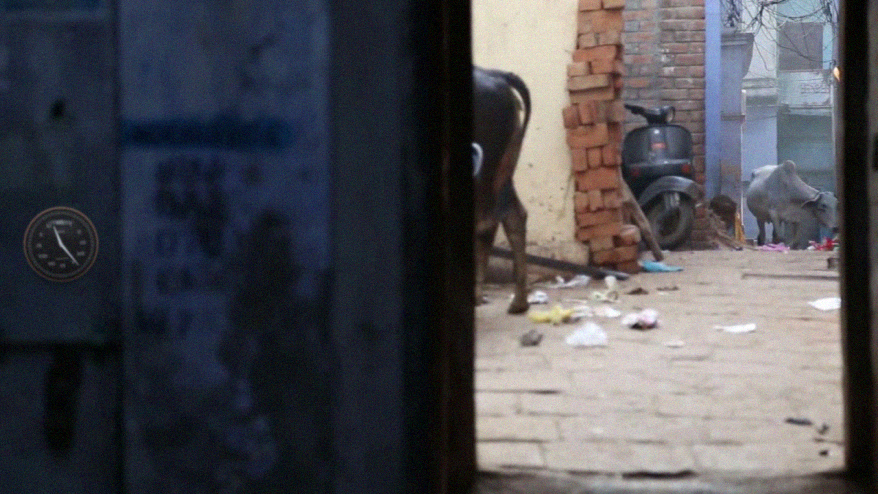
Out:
11,24
